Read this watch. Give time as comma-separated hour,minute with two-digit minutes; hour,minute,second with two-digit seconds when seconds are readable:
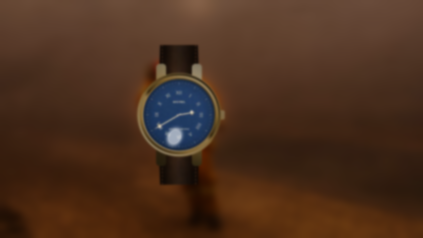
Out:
2,40
